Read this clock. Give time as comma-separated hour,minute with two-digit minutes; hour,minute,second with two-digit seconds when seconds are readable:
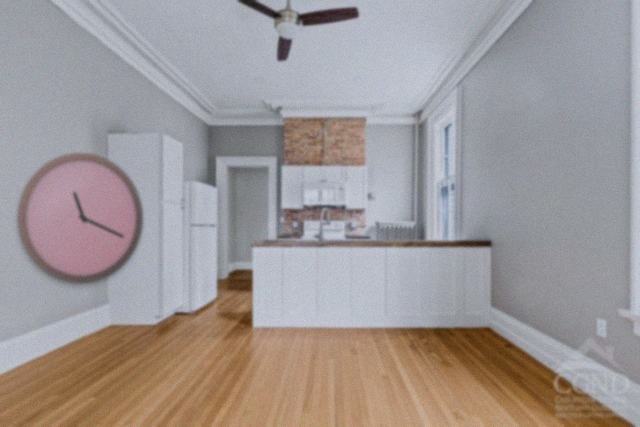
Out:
11,19
